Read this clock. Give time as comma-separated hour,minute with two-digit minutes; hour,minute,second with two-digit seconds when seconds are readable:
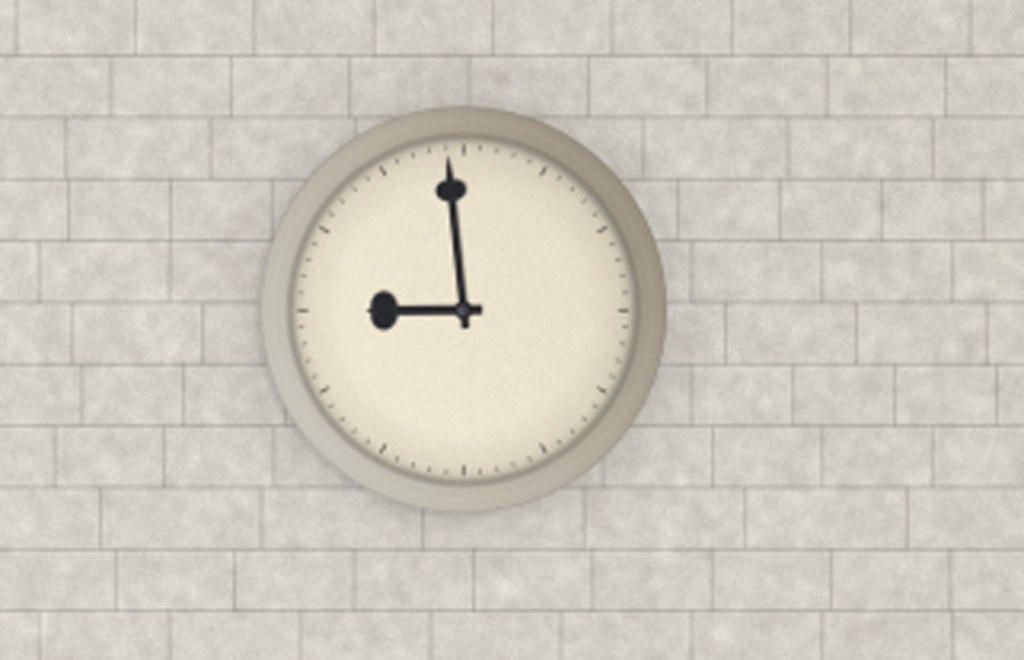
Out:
8,59
